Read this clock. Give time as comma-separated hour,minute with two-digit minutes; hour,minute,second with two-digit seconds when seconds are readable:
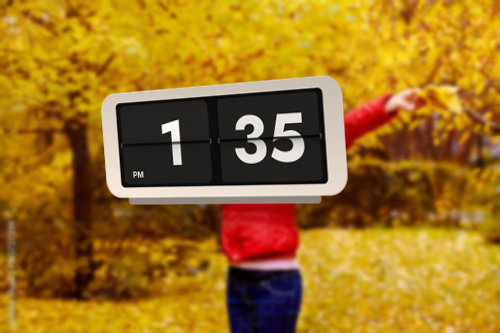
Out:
1,35
